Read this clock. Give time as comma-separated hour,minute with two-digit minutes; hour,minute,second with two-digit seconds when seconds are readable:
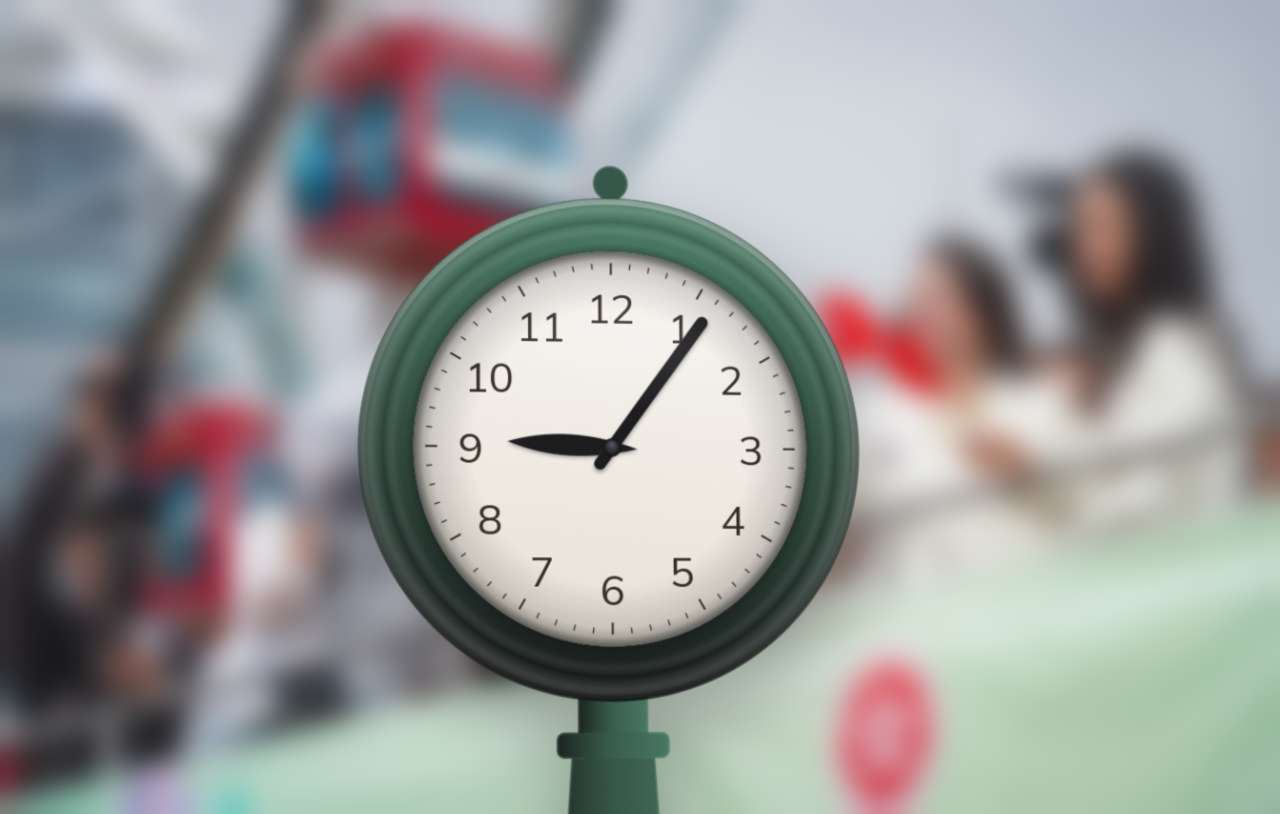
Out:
9,06
